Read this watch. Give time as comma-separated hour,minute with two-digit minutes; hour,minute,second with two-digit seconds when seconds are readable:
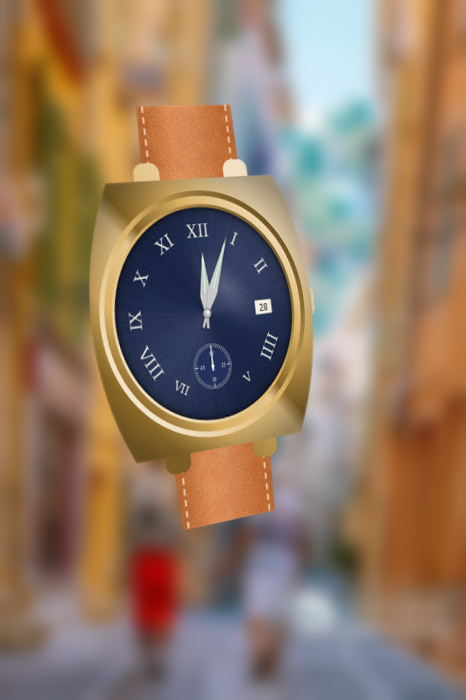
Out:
12,04
